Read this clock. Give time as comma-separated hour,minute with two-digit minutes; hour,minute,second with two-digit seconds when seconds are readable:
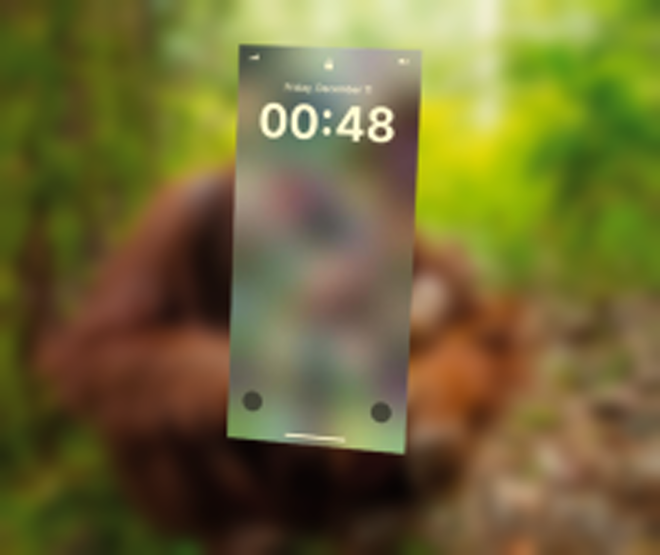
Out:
0,48
